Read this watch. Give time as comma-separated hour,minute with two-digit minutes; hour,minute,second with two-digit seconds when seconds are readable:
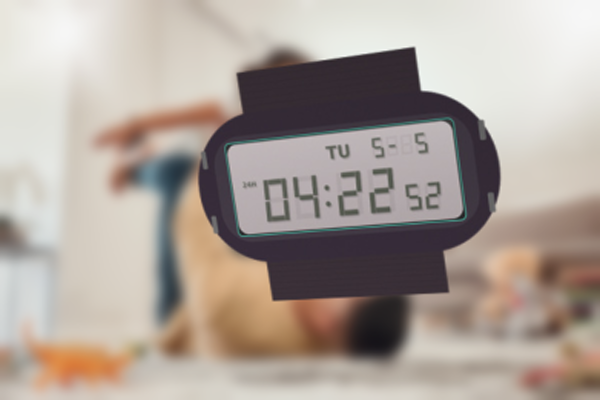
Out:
4,22,52
